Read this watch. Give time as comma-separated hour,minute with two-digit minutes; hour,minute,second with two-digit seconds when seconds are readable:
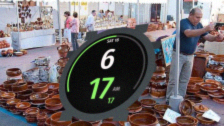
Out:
6,17
